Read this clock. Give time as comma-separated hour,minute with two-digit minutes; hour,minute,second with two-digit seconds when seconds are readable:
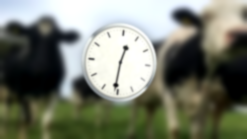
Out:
12,31
